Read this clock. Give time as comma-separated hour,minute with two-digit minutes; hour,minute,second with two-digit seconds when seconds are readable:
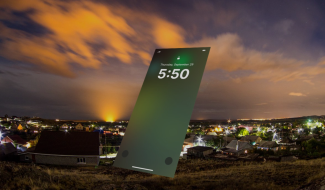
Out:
5,50
